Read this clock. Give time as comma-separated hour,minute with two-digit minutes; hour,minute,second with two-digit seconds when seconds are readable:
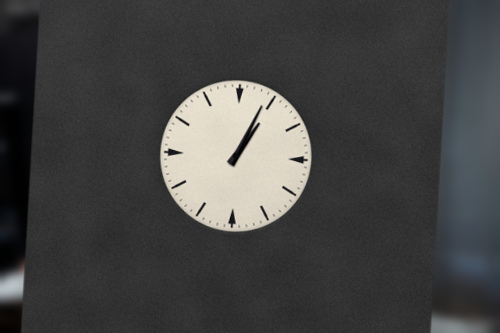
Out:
1,04
